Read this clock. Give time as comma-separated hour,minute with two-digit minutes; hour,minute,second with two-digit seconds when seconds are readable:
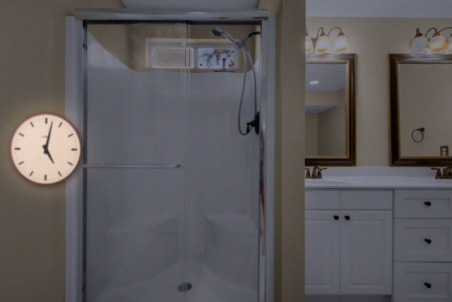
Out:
5,02
